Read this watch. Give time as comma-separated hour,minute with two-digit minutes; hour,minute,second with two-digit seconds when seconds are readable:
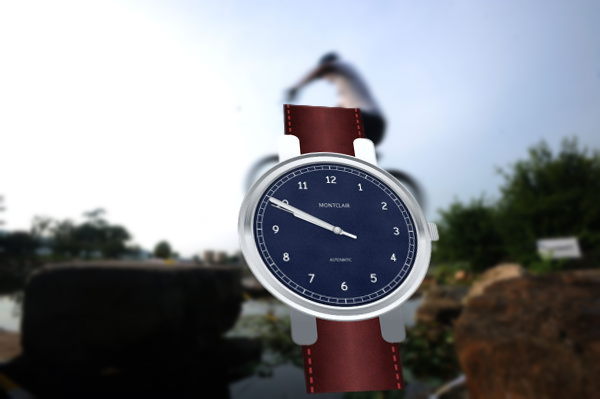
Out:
9,49,49
